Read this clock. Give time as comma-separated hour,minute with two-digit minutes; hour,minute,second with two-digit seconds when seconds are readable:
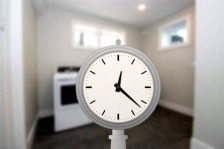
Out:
12,22
